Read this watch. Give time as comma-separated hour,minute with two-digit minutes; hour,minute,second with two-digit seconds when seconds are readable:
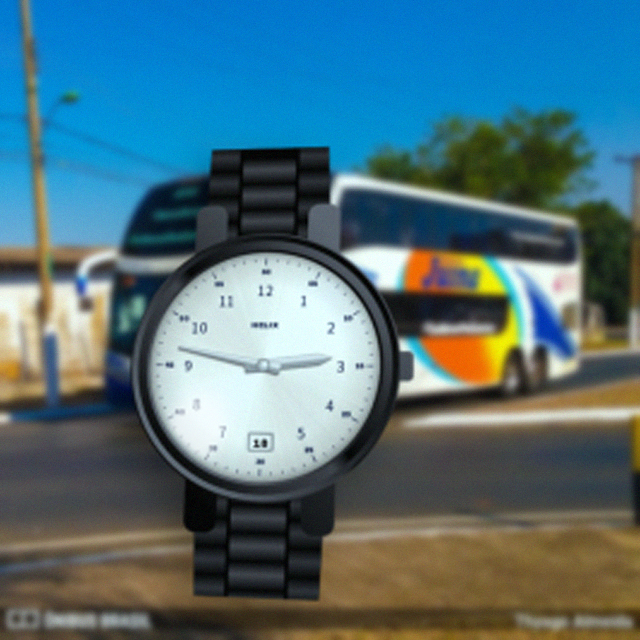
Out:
2,47
